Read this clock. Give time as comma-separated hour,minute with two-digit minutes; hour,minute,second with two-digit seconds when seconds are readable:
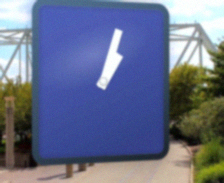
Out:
1,03
